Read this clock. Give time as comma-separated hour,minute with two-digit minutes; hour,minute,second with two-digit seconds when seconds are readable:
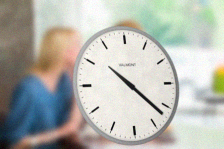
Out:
10,22
